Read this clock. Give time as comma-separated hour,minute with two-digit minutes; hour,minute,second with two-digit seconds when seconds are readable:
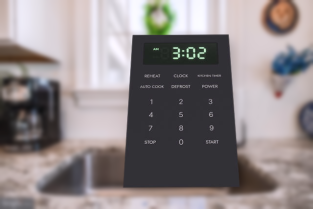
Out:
3,02
